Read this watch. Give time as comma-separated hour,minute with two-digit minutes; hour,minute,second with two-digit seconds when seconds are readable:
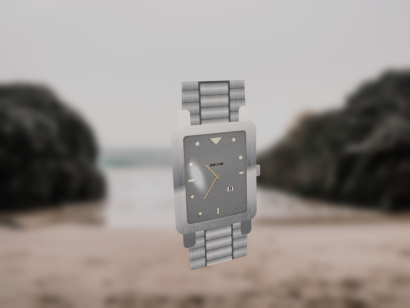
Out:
10,36
